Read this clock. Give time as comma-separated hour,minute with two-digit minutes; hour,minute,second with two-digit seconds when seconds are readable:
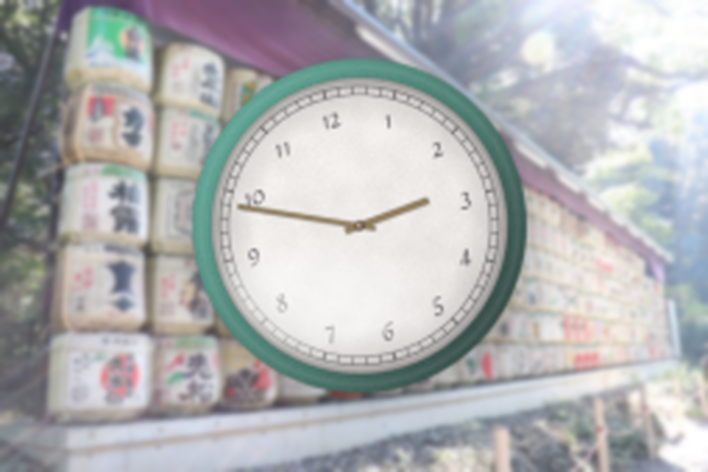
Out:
2,49
